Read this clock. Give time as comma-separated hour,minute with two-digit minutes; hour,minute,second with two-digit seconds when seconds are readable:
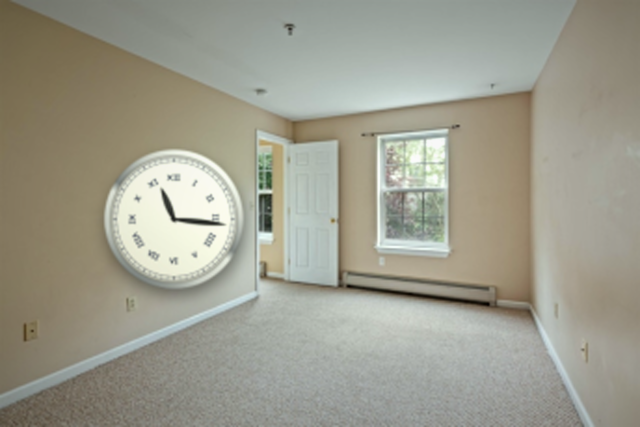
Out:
11,16
